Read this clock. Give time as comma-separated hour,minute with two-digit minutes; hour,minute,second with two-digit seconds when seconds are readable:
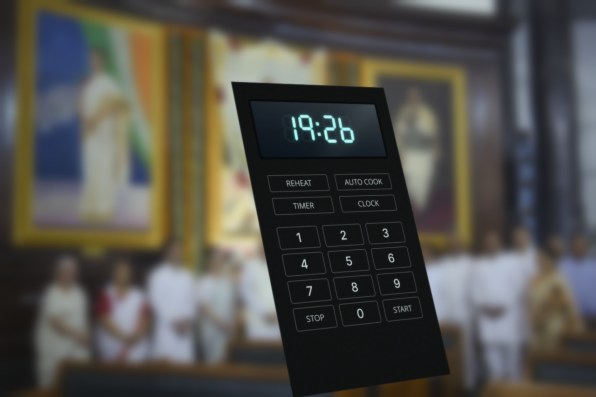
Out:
19,26
